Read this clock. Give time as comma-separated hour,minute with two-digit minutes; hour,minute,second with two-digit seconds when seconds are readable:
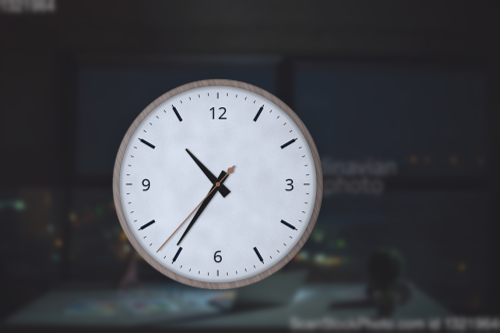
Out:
10,35,37
